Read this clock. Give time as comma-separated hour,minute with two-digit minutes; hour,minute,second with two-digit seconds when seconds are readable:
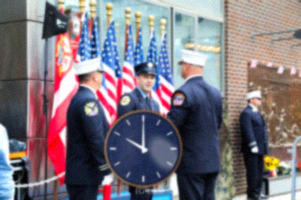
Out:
10,00
